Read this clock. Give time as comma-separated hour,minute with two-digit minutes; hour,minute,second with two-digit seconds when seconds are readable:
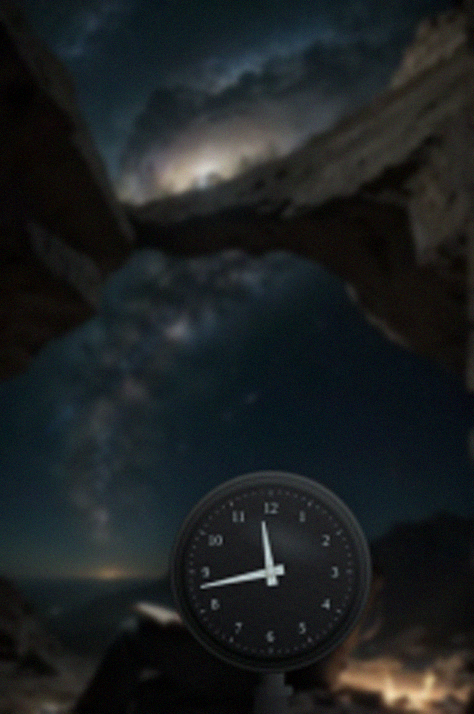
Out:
11,43
